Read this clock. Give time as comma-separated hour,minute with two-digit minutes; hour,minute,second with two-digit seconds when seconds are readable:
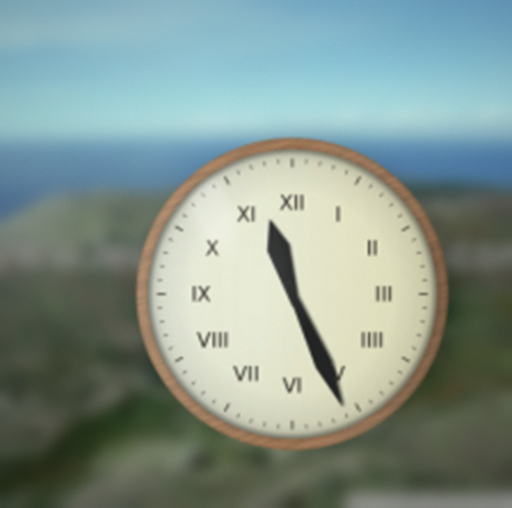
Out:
11,26
